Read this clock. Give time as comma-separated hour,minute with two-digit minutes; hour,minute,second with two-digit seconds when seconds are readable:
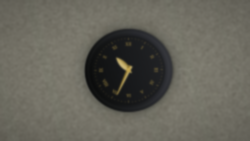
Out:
10,34
